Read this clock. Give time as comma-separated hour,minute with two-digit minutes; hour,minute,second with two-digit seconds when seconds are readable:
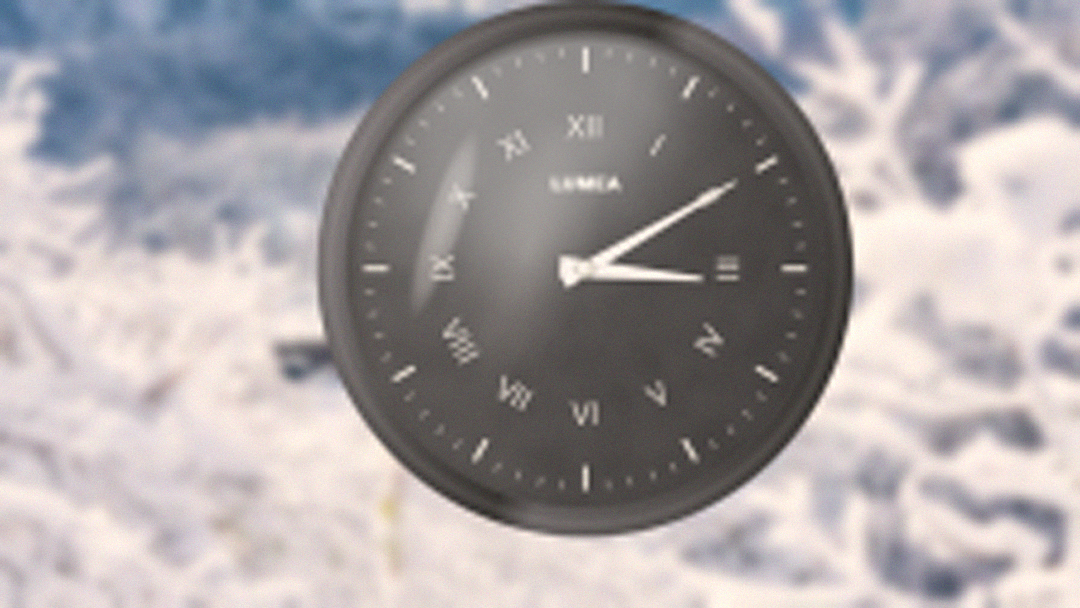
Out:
3,10
